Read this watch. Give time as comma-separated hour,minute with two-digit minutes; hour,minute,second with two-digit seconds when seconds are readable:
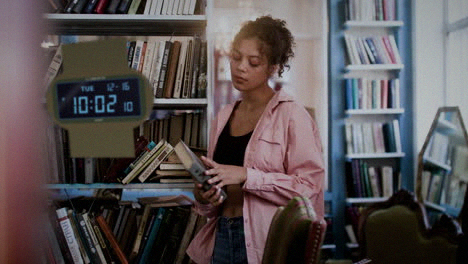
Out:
10,02
